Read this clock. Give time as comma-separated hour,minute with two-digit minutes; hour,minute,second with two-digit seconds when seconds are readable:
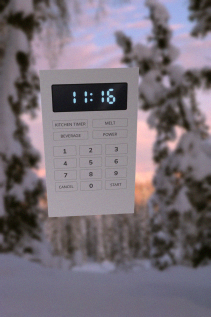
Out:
11,16
